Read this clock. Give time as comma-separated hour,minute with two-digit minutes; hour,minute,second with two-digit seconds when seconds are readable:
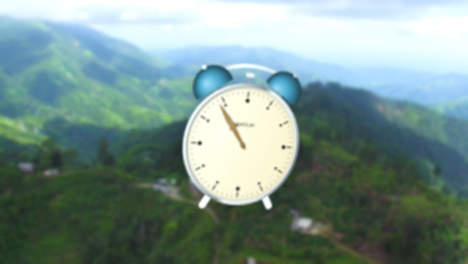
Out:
10,54
